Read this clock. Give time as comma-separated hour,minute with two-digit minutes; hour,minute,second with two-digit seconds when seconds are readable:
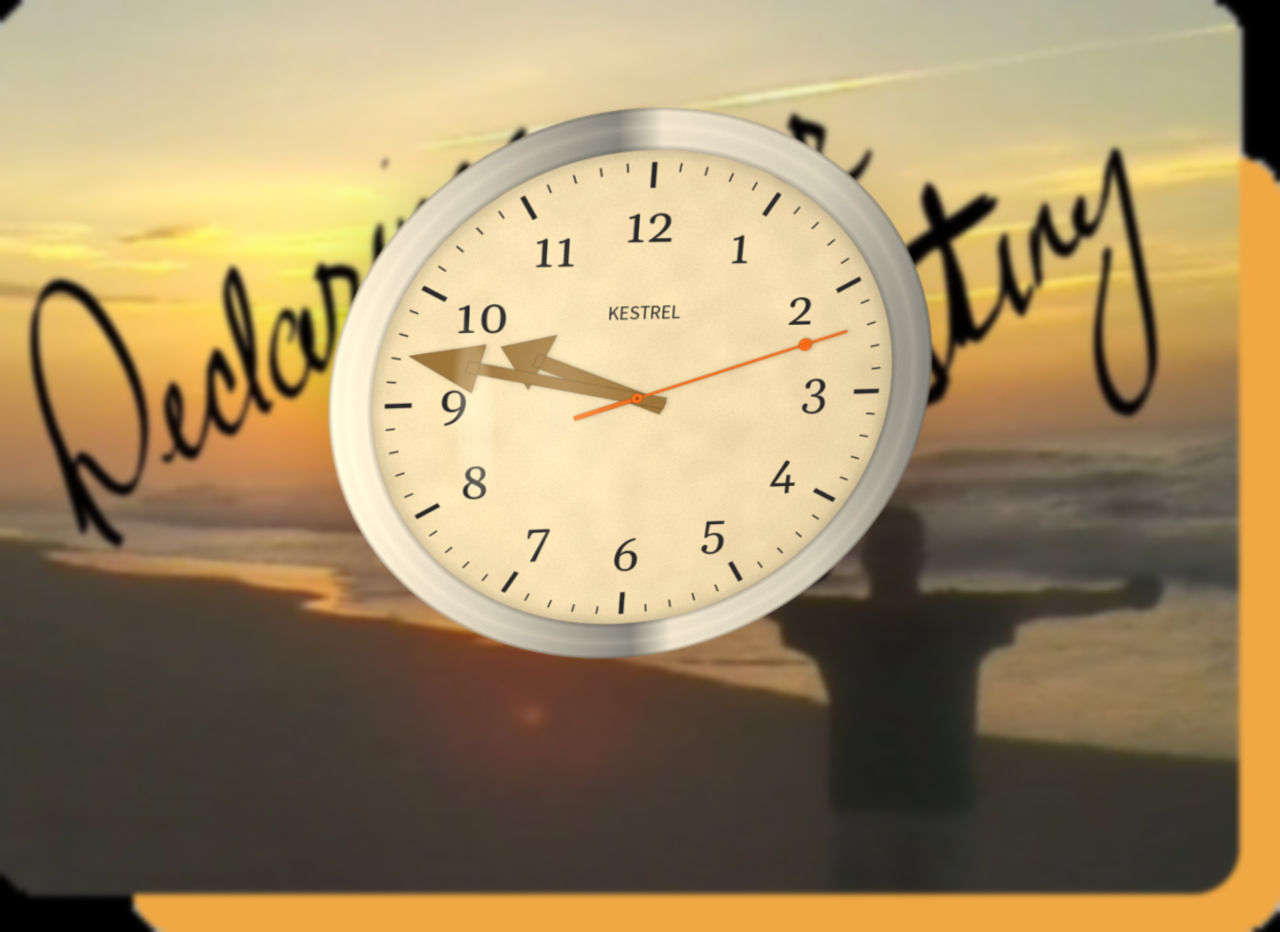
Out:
9,47,12
